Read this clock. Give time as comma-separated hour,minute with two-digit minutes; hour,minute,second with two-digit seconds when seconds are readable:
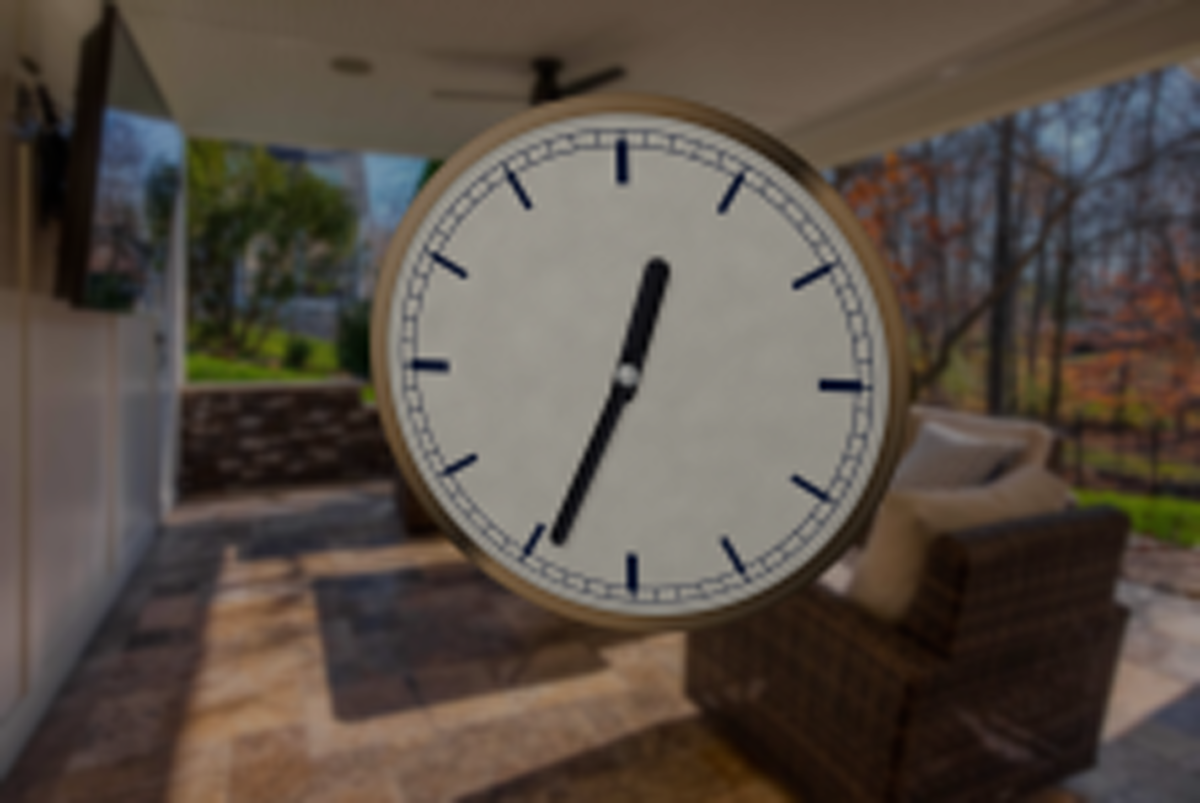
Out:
12,34
